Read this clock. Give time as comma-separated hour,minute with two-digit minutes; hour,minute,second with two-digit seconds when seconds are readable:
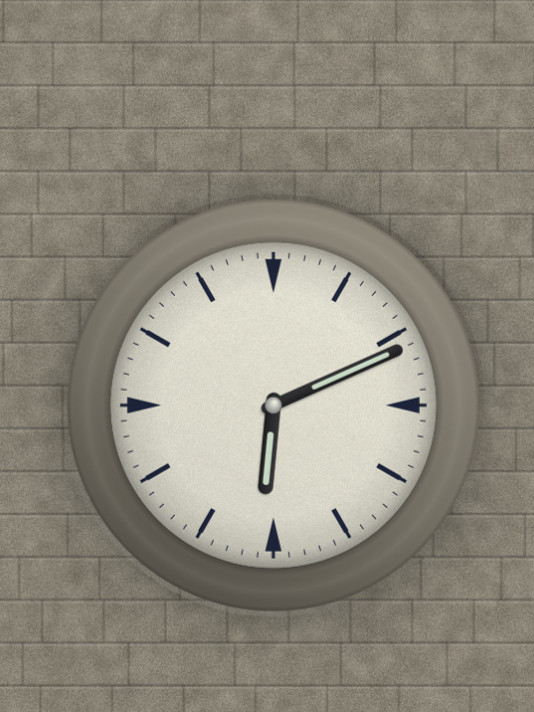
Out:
6,11
